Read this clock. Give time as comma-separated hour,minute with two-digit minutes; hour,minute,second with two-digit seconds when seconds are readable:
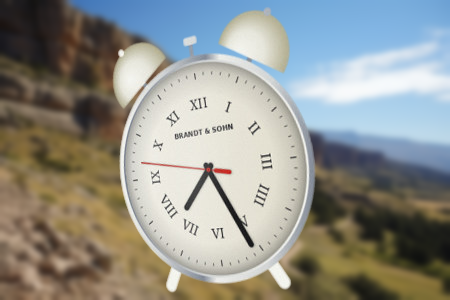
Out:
7,25,47
